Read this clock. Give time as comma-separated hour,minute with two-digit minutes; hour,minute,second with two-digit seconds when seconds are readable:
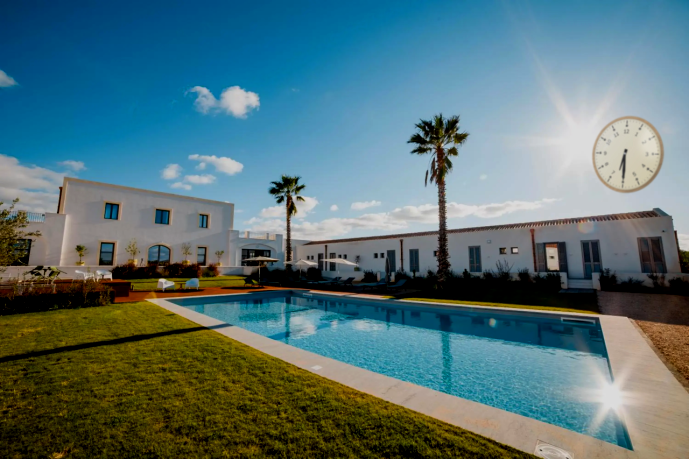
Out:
6,30
